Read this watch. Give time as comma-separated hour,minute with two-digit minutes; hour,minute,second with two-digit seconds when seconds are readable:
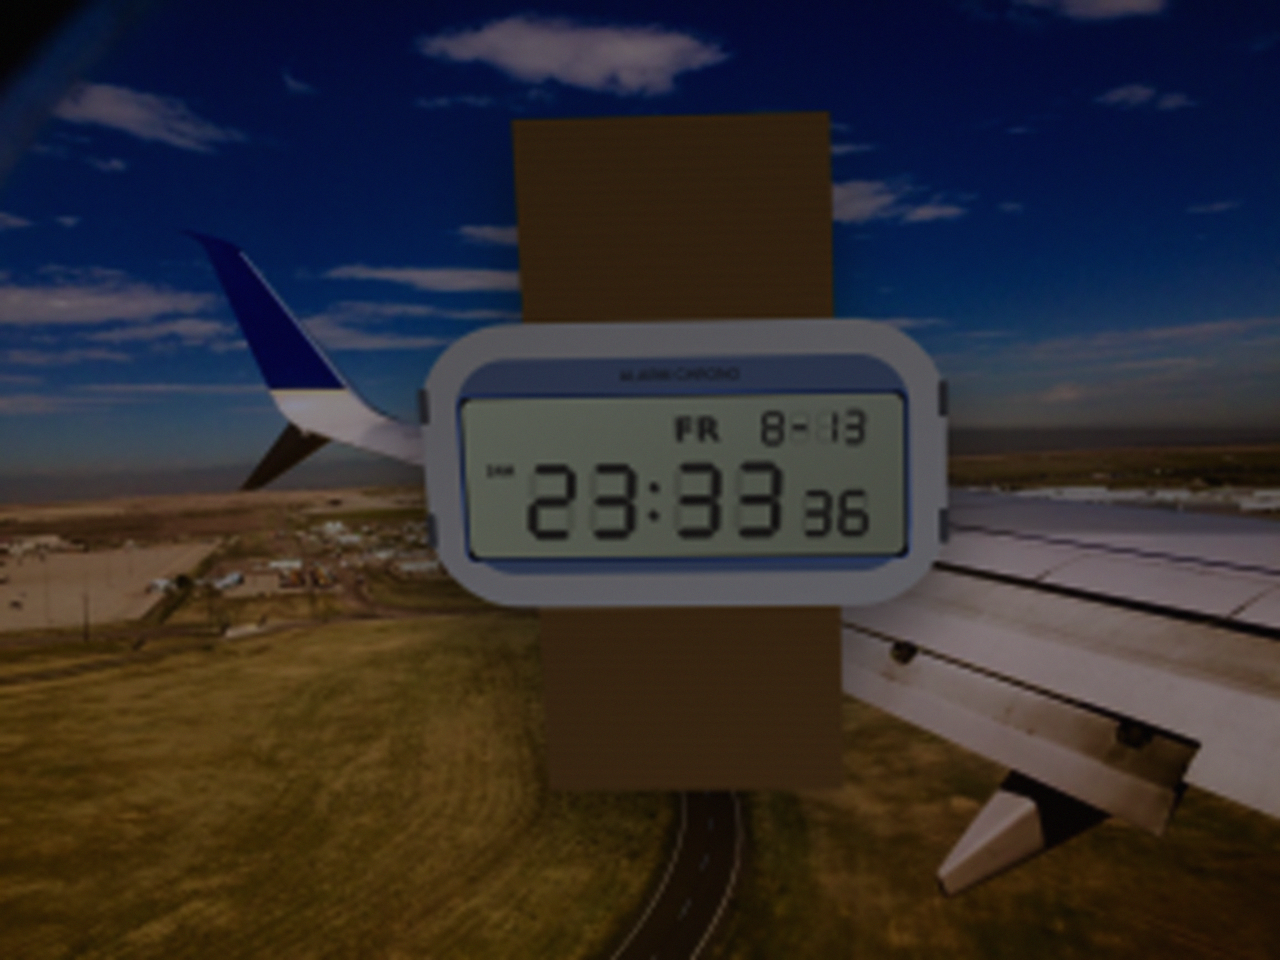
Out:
23,33,36
